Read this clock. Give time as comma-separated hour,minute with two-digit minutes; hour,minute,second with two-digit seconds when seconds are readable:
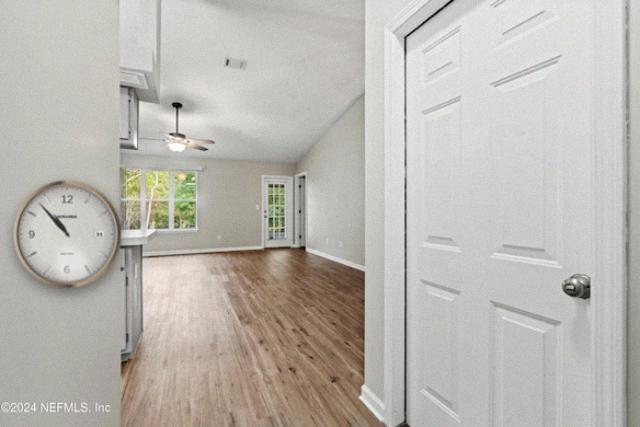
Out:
10,53
